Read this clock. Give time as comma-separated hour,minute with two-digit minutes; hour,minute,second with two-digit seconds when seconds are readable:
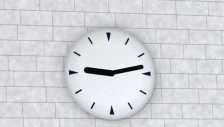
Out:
9,13
